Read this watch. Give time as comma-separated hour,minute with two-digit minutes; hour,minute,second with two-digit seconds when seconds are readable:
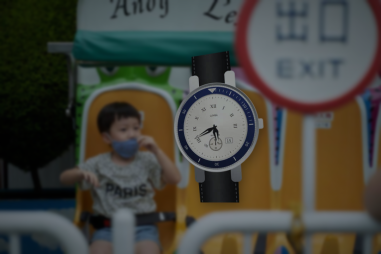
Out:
5,41
